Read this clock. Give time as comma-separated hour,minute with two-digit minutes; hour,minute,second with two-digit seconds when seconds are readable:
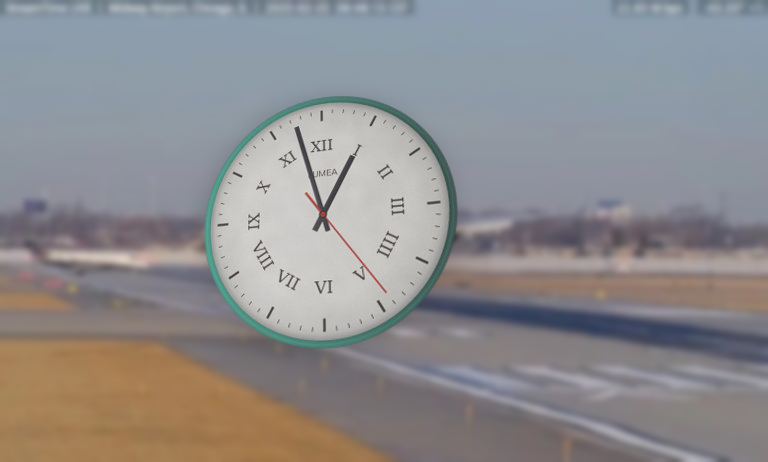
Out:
12,57,24
